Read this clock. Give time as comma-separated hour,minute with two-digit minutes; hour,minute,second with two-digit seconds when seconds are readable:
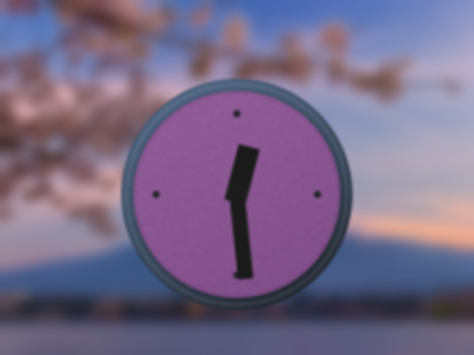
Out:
12,29
